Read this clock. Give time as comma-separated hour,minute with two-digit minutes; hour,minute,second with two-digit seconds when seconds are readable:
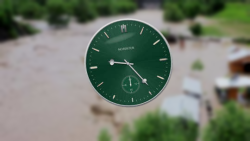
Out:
9,24
